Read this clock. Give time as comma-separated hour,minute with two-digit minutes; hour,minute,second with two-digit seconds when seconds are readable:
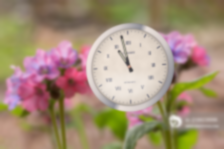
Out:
10,58
